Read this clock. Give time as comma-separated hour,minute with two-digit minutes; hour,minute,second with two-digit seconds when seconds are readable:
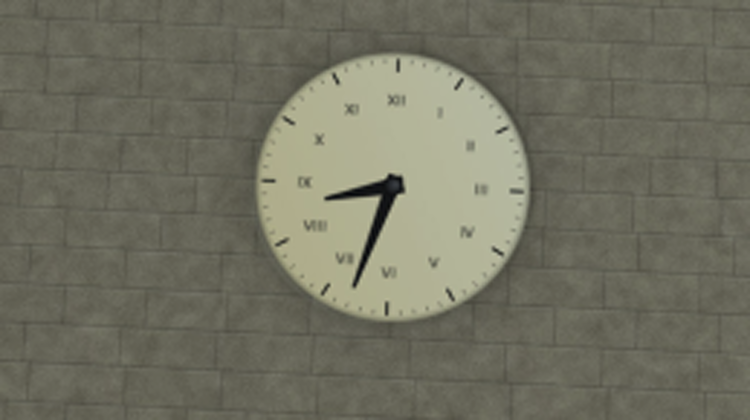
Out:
8,33
